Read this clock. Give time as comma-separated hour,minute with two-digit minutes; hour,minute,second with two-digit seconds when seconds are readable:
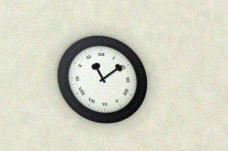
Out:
11,09
